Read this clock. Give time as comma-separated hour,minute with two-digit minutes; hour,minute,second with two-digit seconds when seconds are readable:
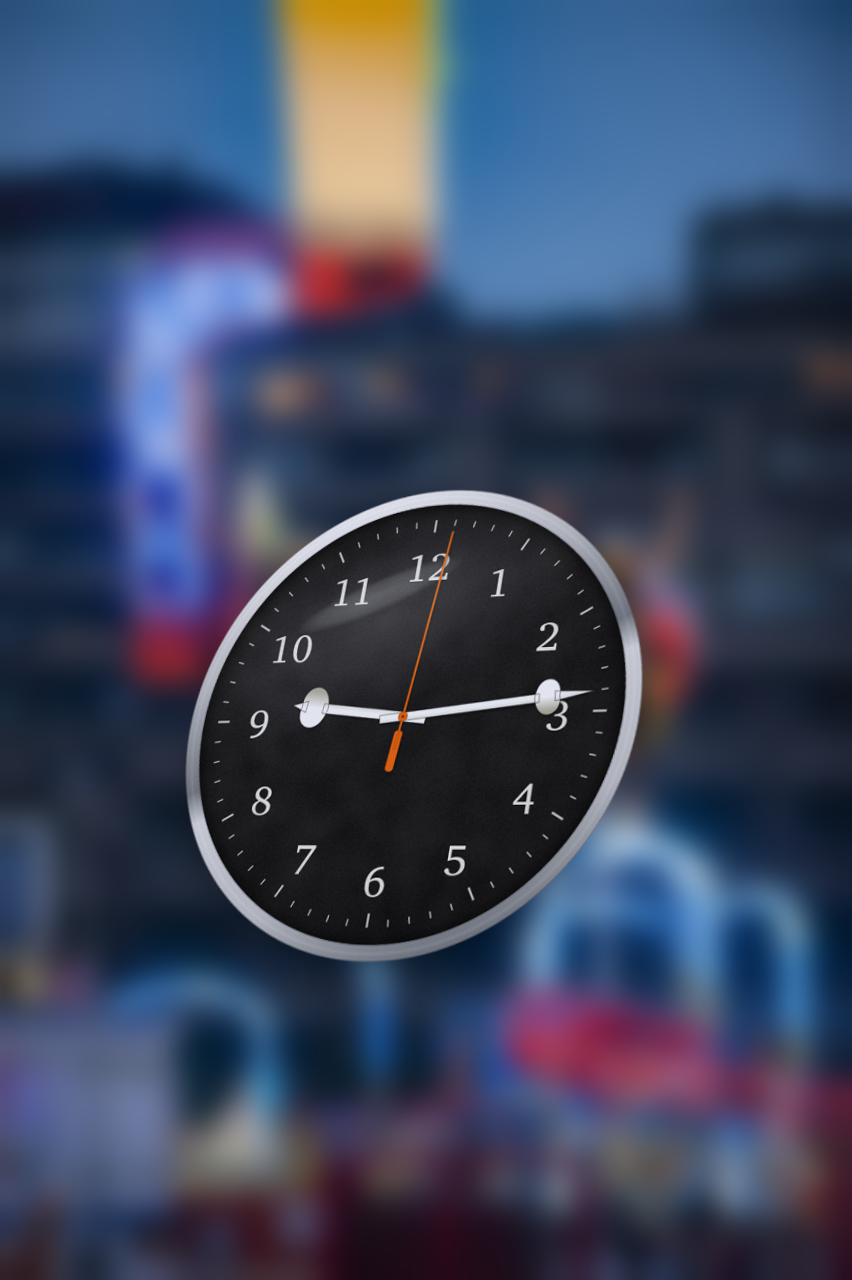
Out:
9,14,01
